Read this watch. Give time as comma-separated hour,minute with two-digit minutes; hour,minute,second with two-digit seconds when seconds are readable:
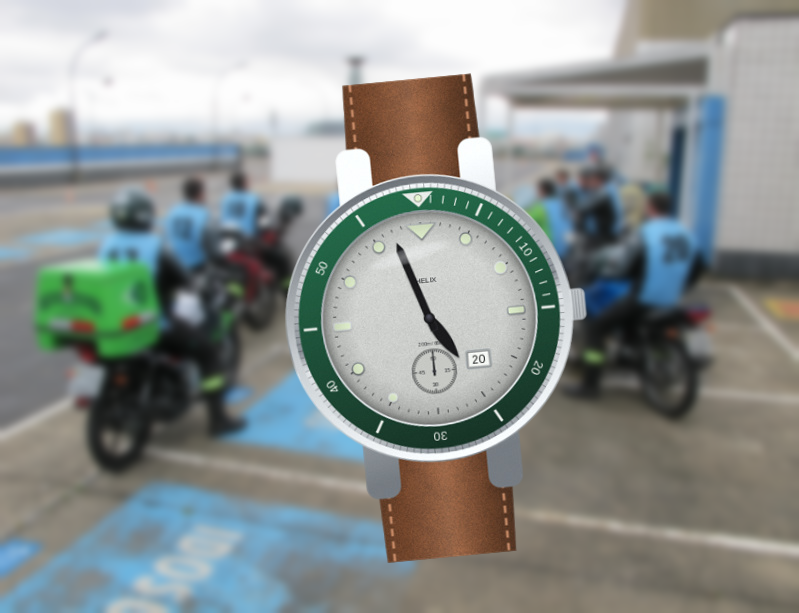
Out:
4,57
